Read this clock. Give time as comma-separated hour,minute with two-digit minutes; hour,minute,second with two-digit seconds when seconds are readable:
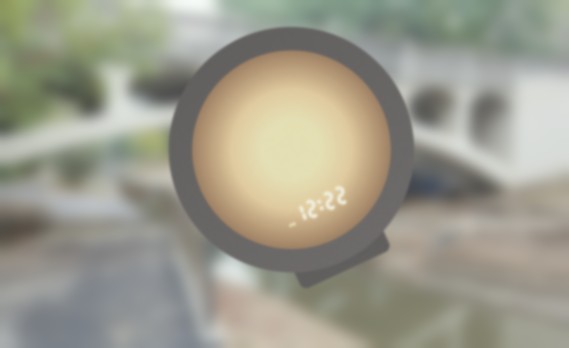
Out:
12,22
